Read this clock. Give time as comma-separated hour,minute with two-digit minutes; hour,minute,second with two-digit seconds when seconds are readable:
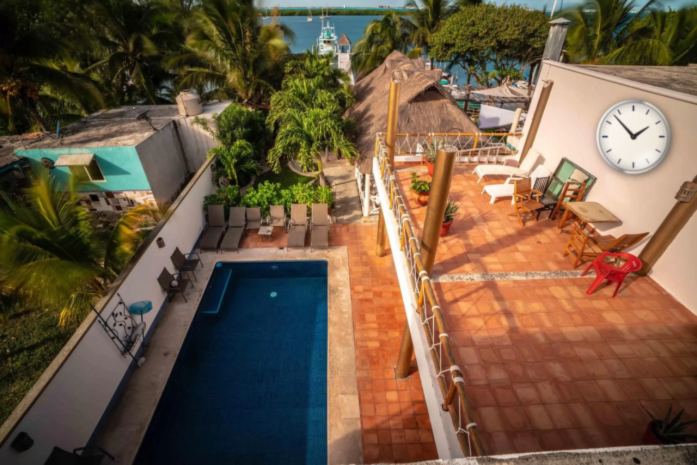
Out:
1,53
